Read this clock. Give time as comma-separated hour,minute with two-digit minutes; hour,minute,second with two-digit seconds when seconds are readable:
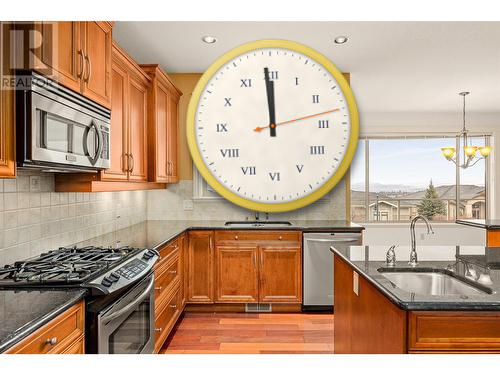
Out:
11,59,13
